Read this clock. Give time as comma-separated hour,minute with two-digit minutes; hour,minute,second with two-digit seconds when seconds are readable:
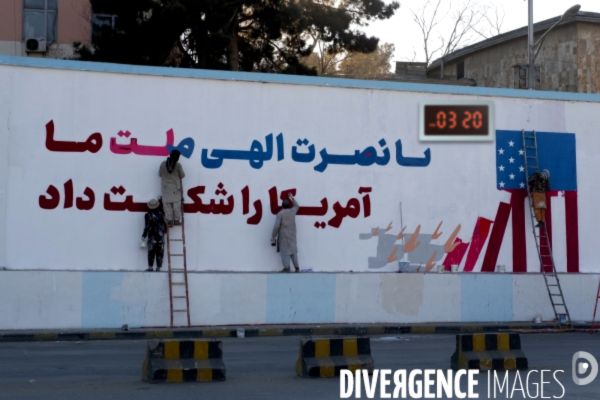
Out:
3,20
